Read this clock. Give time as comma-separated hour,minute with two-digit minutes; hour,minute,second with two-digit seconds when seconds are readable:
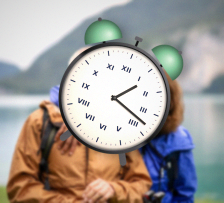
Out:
1,18
